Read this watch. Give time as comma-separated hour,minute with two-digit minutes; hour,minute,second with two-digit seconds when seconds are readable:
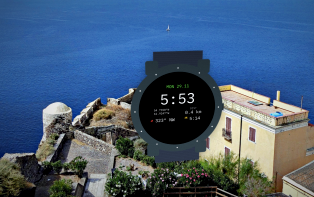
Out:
5,53
